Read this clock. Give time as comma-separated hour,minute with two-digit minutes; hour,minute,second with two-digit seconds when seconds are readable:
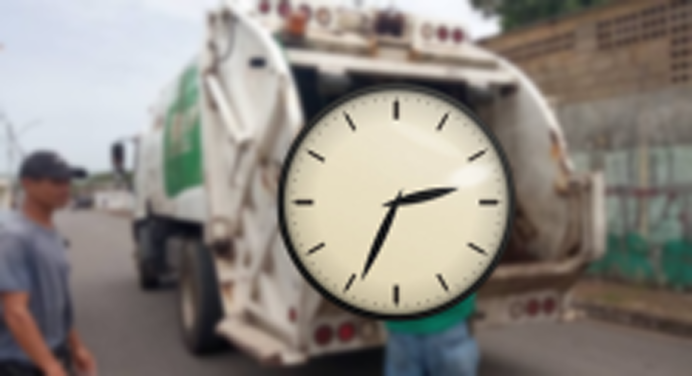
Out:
2,34
